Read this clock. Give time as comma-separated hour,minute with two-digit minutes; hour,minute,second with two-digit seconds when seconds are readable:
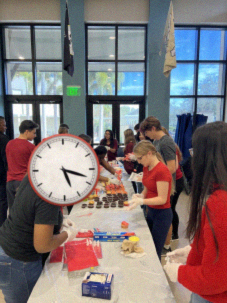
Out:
5,18
